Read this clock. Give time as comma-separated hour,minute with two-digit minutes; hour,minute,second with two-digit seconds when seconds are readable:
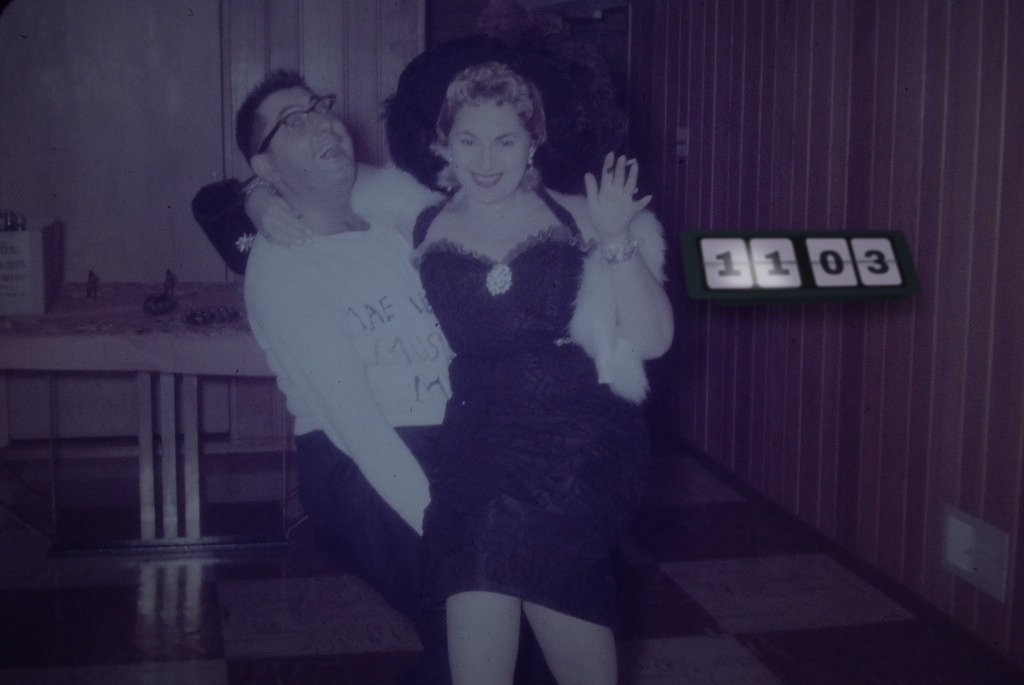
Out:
11,03
